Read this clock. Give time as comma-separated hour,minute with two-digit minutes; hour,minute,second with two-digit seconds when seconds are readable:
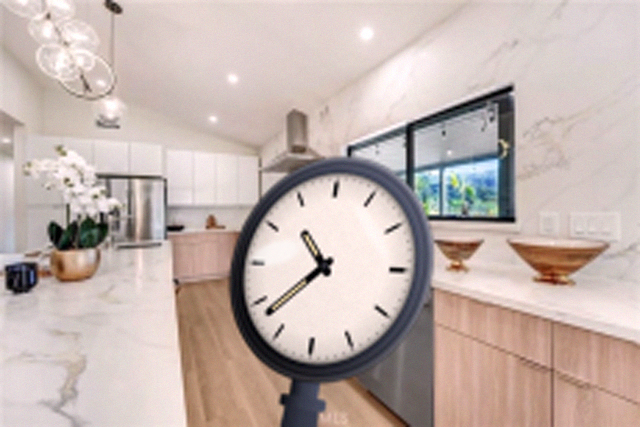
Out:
10,38
